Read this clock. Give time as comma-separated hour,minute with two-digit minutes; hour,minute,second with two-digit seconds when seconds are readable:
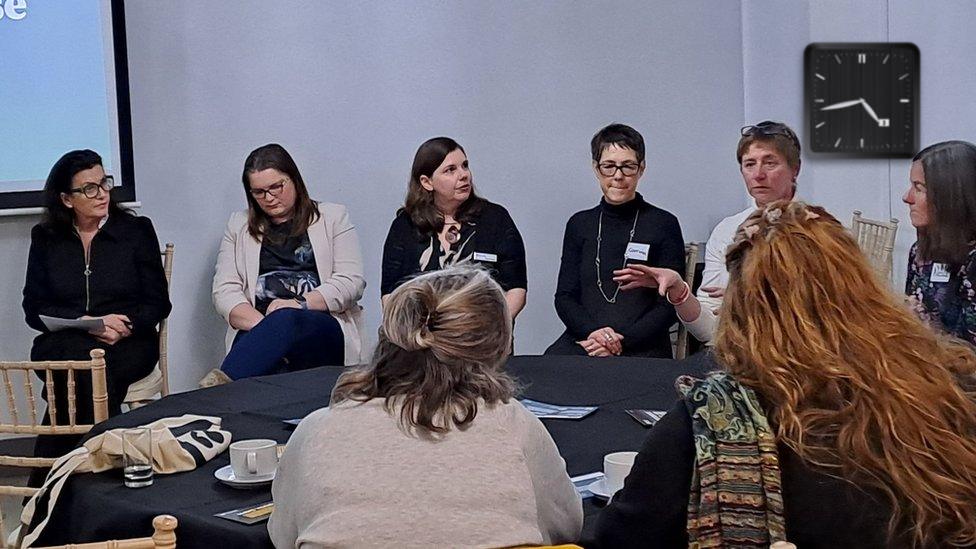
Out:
4,43
